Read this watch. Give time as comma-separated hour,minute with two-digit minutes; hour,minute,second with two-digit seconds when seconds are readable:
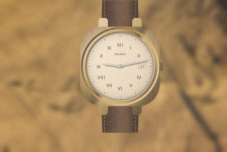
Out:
9,13
